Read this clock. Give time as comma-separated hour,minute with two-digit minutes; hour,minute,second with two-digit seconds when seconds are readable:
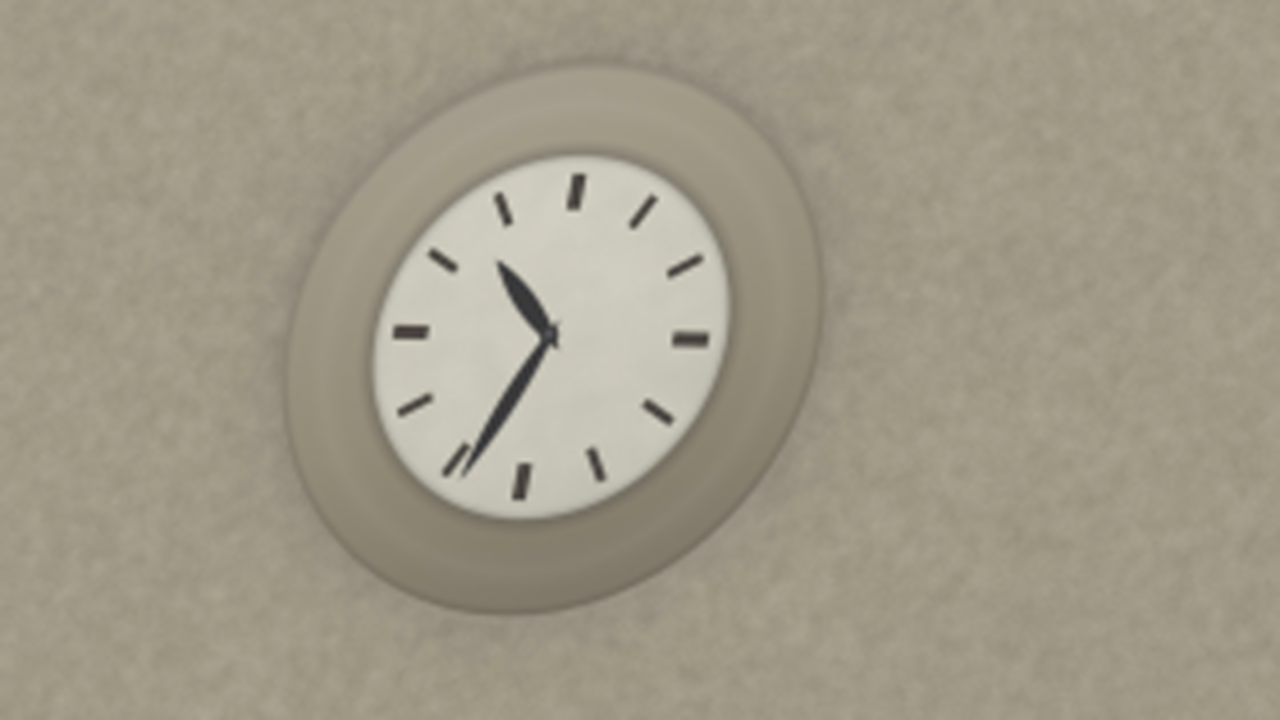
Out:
10,34
